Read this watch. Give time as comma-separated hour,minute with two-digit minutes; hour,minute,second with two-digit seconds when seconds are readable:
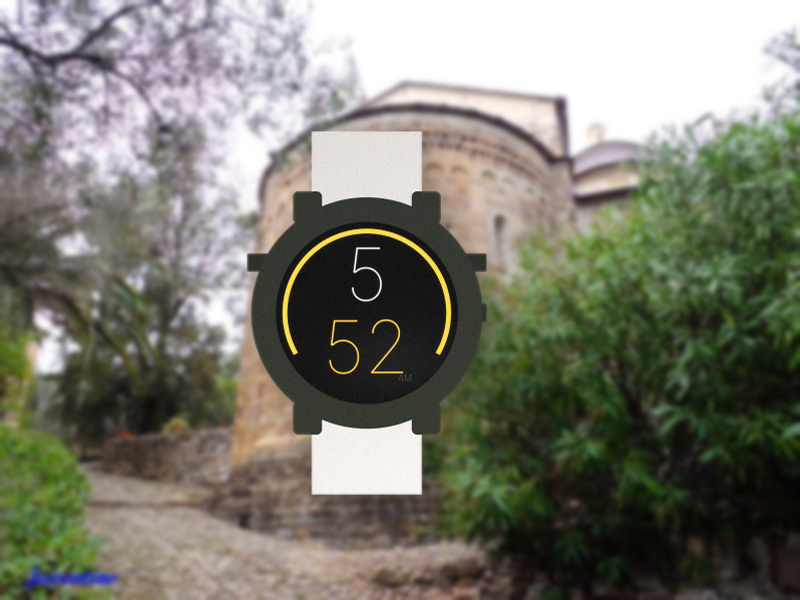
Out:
5,52
